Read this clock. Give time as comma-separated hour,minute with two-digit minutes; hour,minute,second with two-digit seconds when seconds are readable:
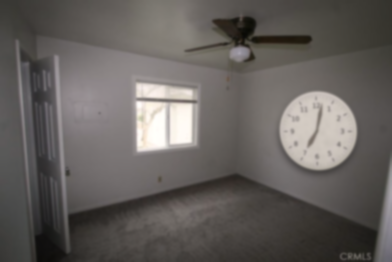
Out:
7,02
